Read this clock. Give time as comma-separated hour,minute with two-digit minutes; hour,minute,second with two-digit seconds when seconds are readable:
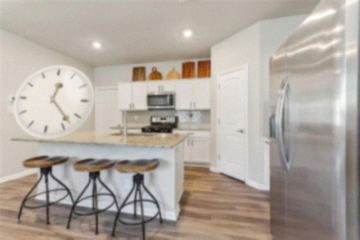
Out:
12,23
